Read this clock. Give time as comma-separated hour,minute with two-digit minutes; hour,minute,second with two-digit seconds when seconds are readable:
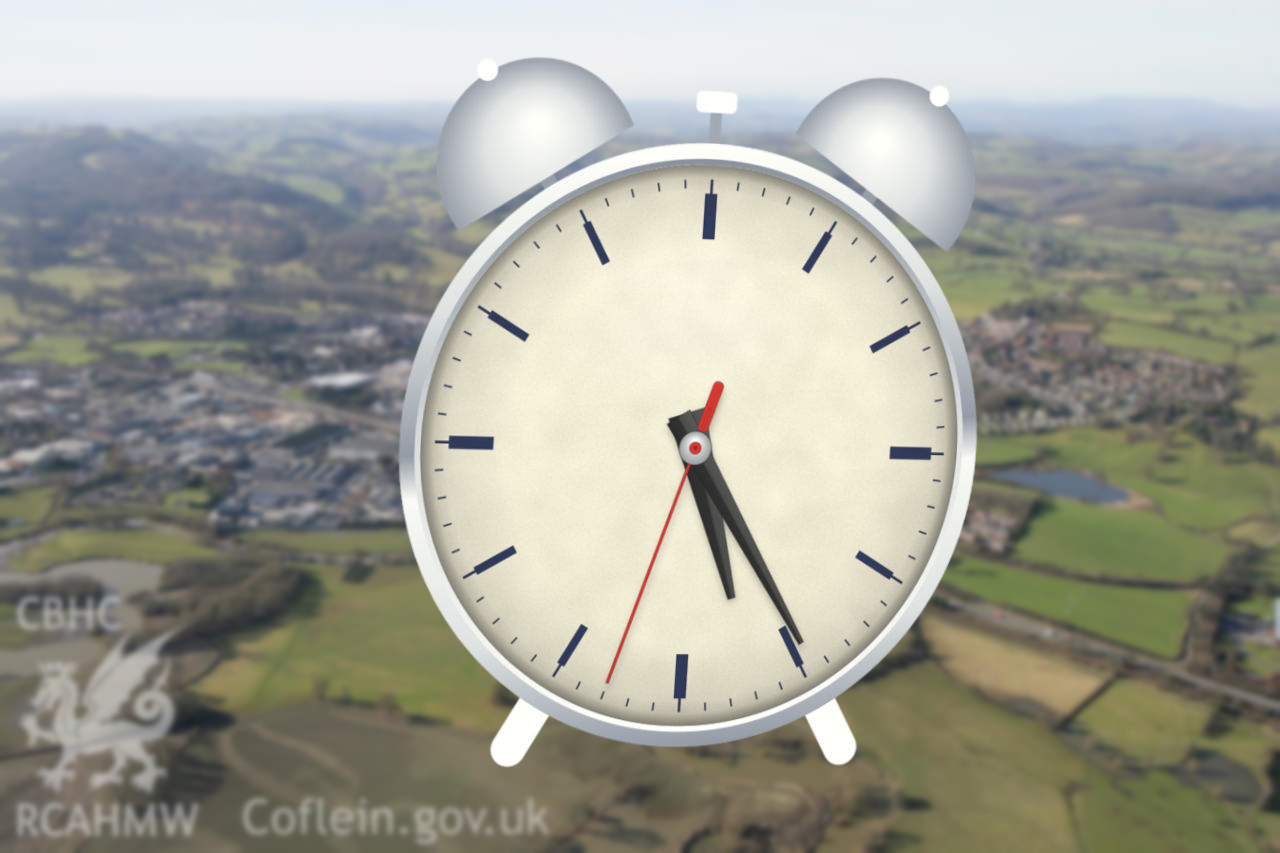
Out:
5,24,33
